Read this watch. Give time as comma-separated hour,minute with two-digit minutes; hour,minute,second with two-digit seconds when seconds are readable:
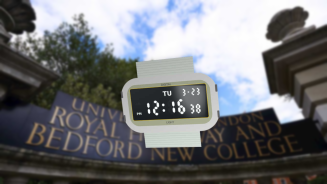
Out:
12,16,38
